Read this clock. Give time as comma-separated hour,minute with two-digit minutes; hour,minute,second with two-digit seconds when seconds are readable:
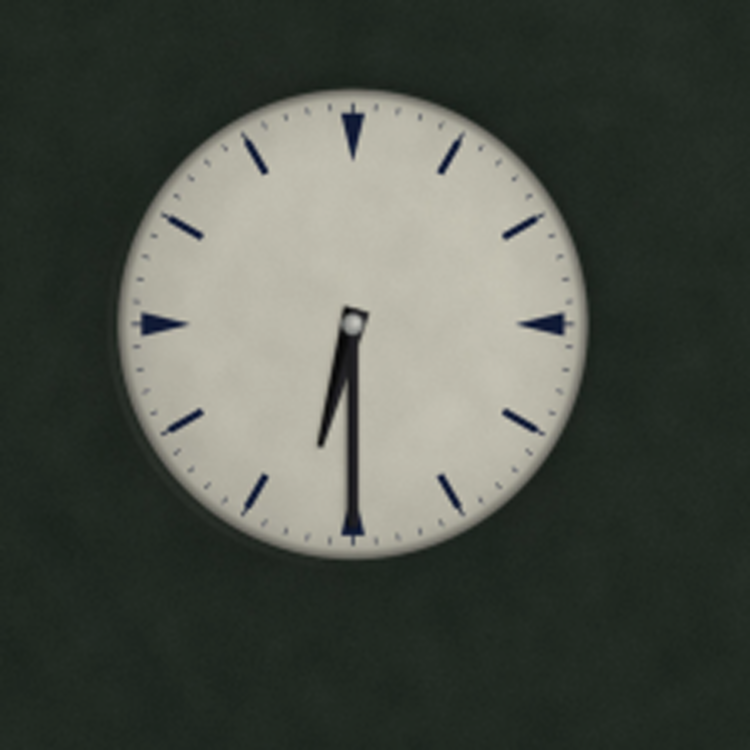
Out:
6,30
